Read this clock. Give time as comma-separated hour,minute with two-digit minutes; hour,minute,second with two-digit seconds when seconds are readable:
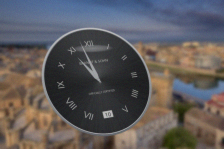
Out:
10,58
